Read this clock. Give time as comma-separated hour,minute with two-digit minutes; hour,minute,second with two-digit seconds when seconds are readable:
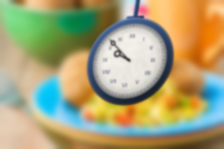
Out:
9,52
